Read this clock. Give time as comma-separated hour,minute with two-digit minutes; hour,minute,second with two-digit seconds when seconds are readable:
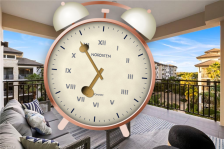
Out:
6,54
